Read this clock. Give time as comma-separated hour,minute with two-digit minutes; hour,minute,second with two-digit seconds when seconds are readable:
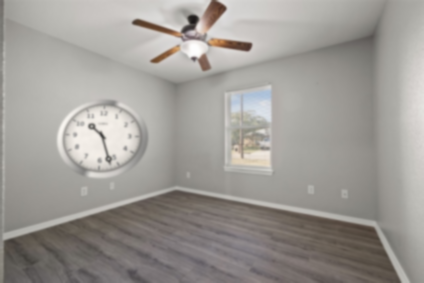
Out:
10,27
